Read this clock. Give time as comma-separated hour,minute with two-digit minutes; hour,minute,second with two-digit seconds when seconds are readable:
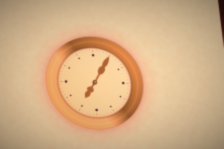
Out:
7,05
